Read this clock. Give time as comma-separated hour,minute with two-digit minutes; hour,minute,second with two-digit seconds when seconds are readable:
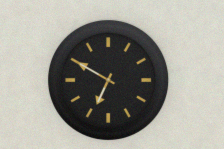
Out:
6,50
